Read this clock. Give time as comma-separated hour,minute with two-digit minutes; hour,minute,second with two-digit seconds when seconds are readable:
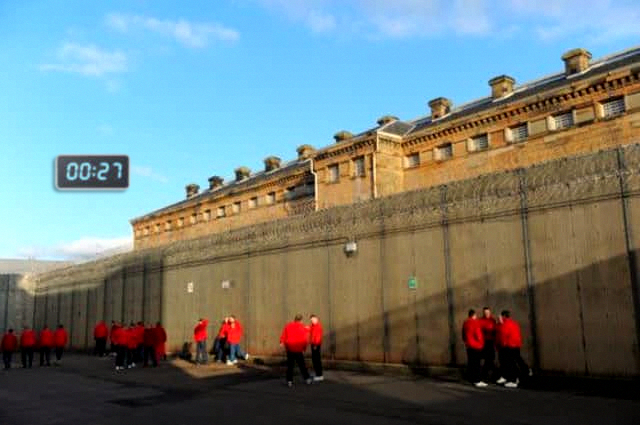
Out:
0,27
